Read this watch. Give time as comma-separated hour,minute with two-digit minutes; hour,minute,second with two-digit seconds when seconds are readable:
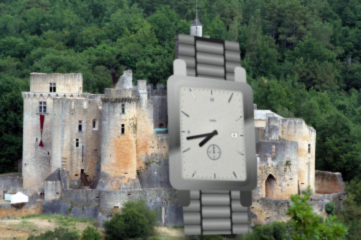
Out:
7,43
